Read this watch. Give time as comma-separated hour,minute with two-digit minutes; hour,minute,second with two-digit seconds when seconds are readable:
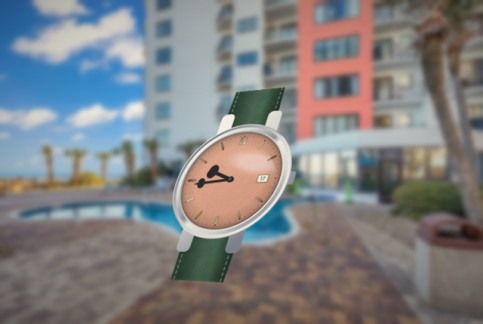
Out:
9,44
